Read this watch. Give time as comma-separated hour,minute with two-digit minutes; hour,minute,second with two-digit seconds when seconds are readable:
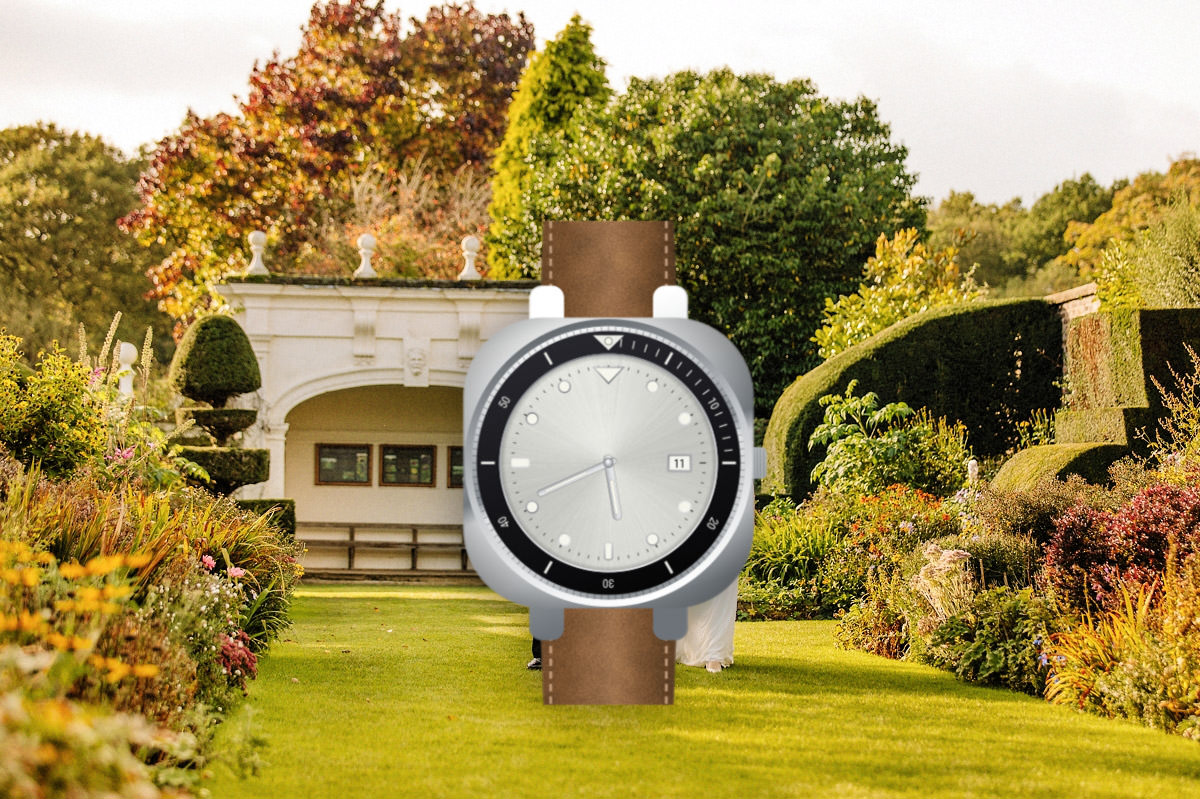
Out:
5,41
